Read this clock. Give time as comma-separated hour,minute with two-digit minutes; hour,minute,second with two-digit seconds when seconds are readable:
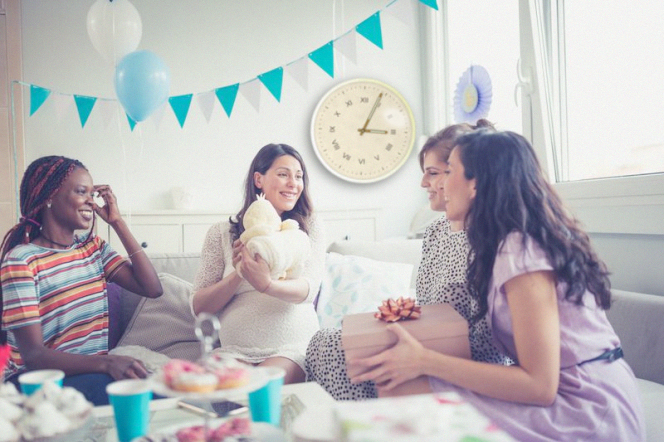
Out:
3,04
